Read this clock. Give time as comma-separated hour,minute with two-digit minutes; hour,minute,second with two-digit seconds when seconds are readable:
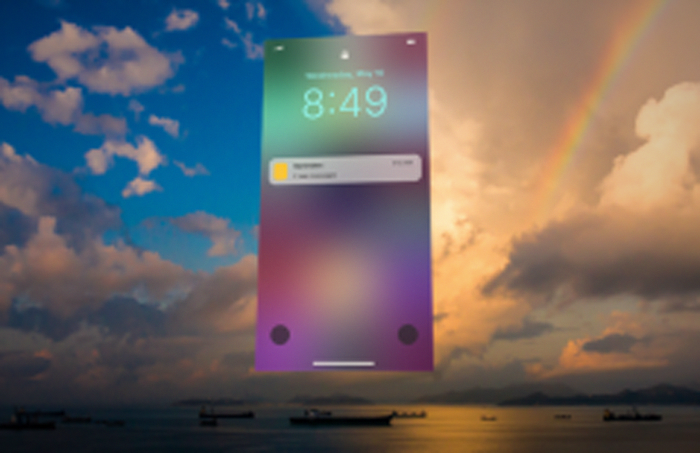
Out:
8,49
